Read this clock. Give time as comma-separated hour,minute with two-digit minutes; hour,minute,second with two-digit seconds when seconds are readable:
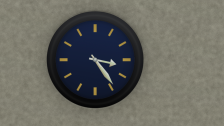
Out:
3,24
